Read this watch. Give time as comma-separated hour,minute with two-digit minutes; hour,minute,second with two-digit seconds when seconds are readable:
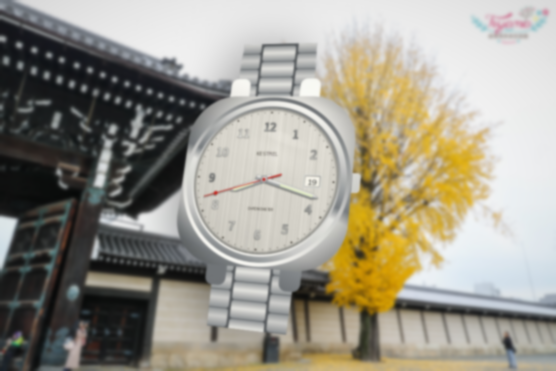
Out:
8,17,42
